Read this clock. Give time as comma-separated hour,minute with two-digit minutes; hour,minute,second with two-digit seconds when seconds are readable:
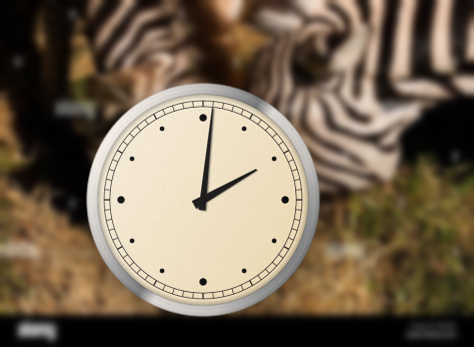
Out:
2,01
